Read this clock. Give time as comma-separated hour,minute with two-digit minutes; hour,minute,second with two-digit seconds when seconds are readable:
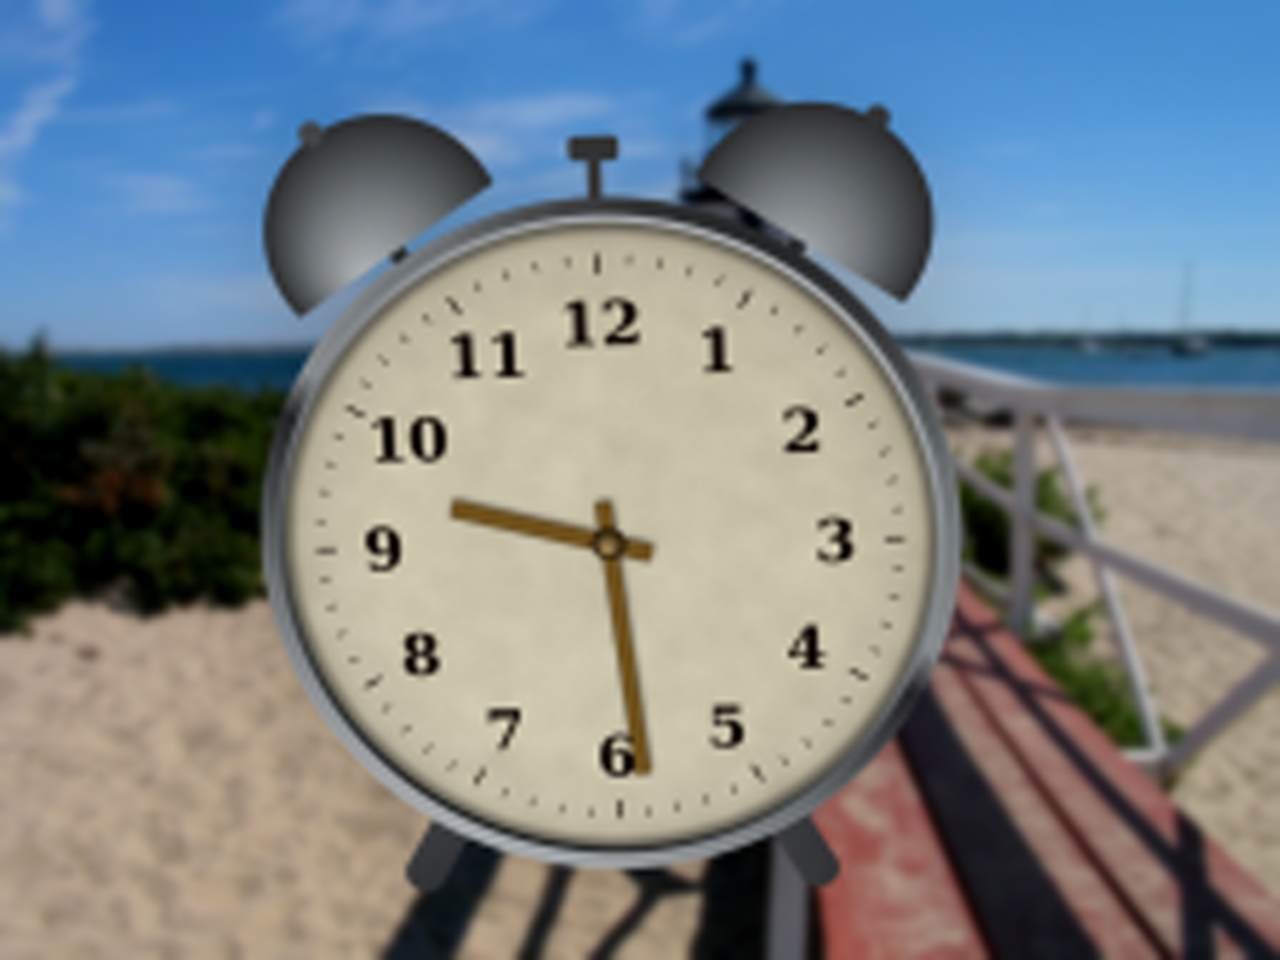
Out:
9,29
